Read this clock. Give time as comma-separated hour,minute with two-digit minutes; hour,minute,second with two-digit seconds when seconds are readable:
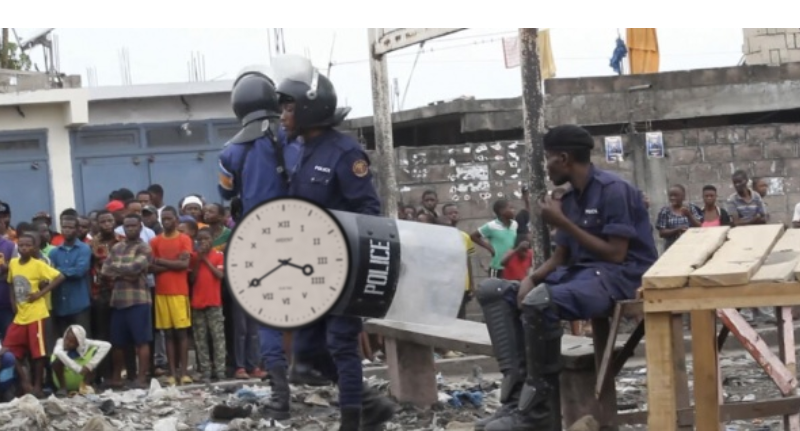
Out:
3,40
